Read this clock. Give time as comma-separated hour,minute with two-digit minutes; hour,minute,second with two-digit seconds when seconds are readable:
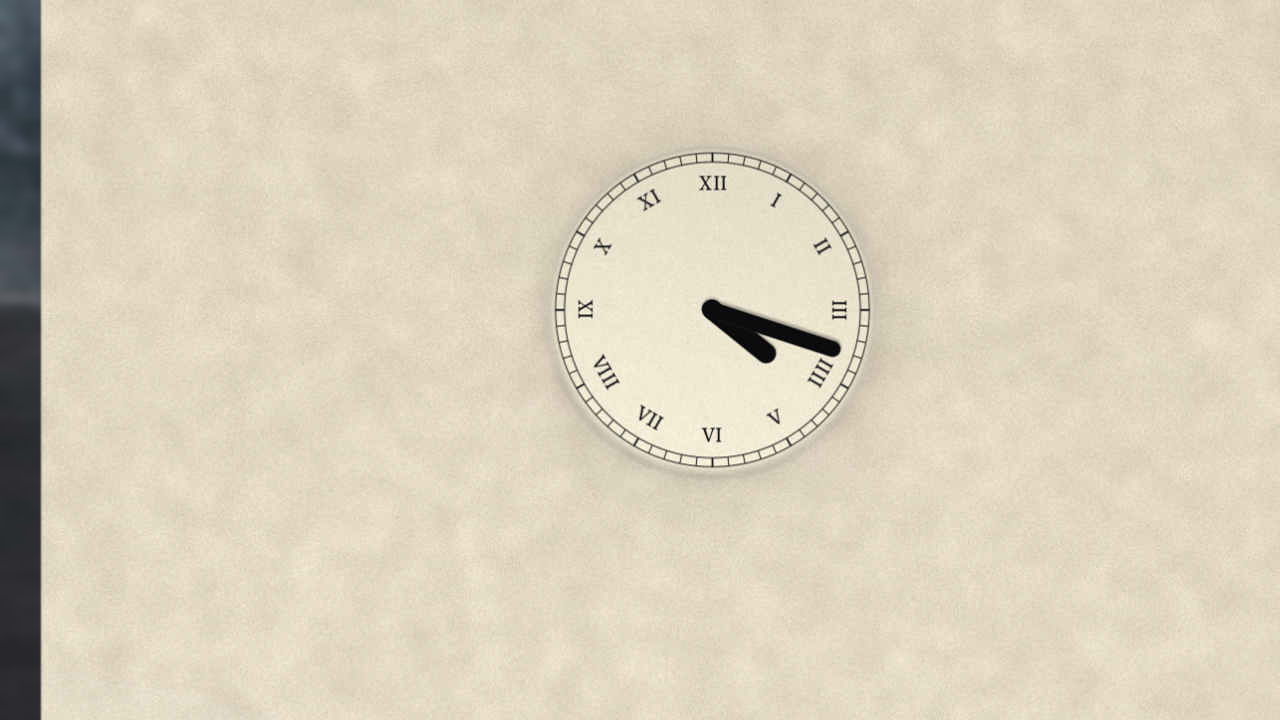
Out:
4,18
